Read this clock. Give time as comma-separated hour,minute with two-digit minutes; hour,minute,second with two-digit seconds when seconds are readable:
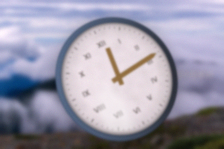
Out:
12,14
